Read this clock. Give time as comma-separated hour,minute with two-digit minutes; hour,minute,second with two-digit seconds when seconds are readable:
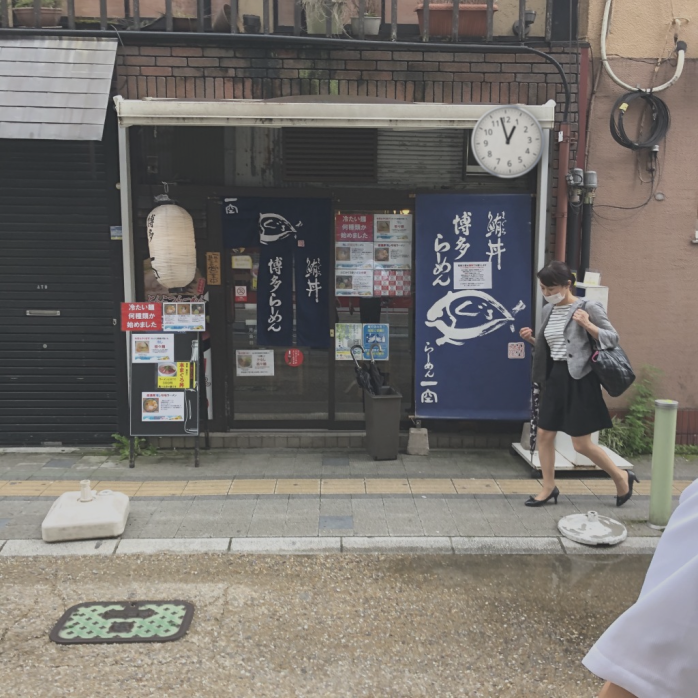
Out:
12,58
